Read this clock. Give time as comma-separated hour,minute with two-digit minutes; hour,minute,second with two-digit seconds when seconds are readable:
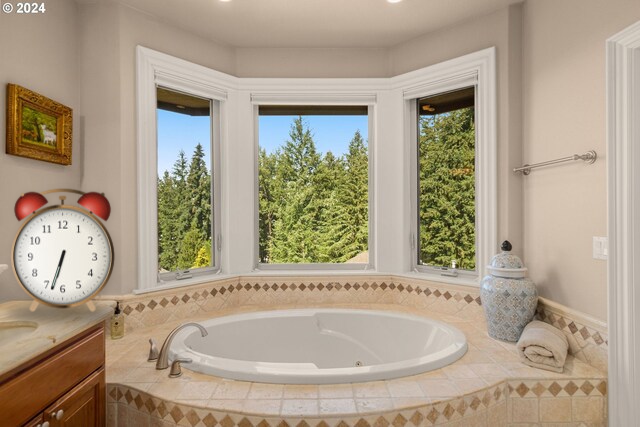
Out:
6,33
